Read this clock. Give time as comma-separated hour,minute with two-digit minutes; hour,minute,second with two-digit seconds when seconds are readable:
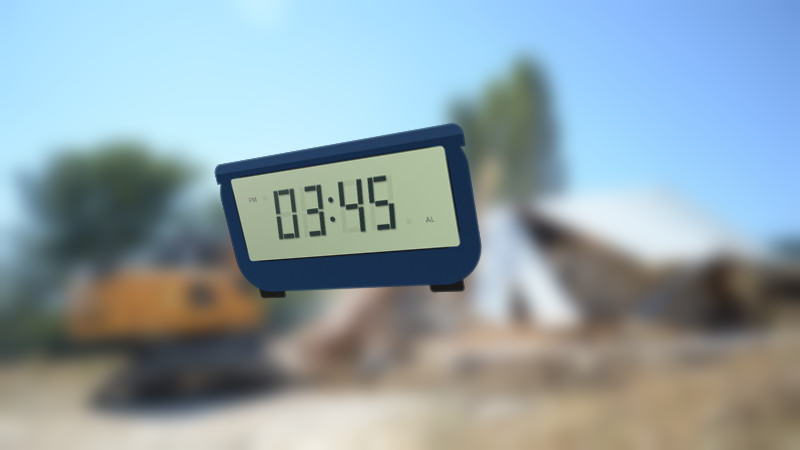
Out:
3,45
